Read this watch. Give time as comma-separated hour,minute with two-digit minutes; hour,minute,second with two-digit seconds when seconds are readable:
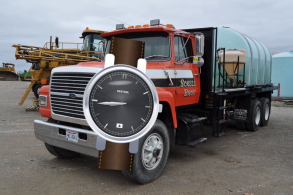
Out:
8,44
